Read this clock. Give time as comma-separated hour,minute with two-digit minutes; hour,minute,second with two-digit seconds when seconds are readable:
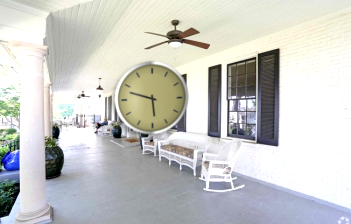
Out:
5,48
